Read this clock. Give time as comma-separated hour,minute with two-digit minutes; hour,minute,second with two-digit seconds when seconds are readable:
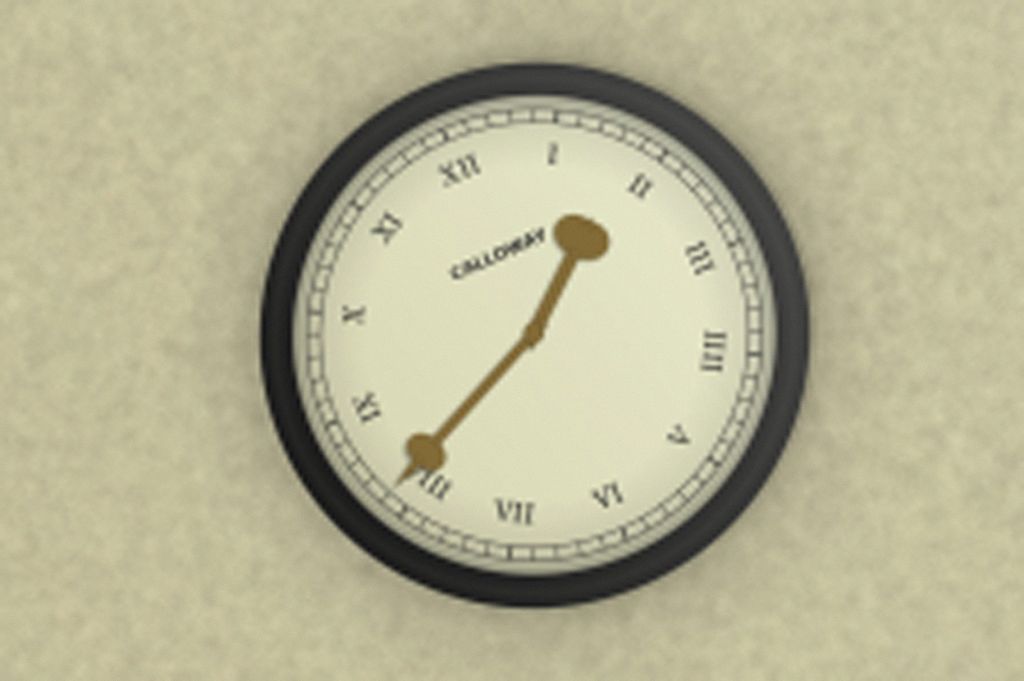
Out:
1,41
